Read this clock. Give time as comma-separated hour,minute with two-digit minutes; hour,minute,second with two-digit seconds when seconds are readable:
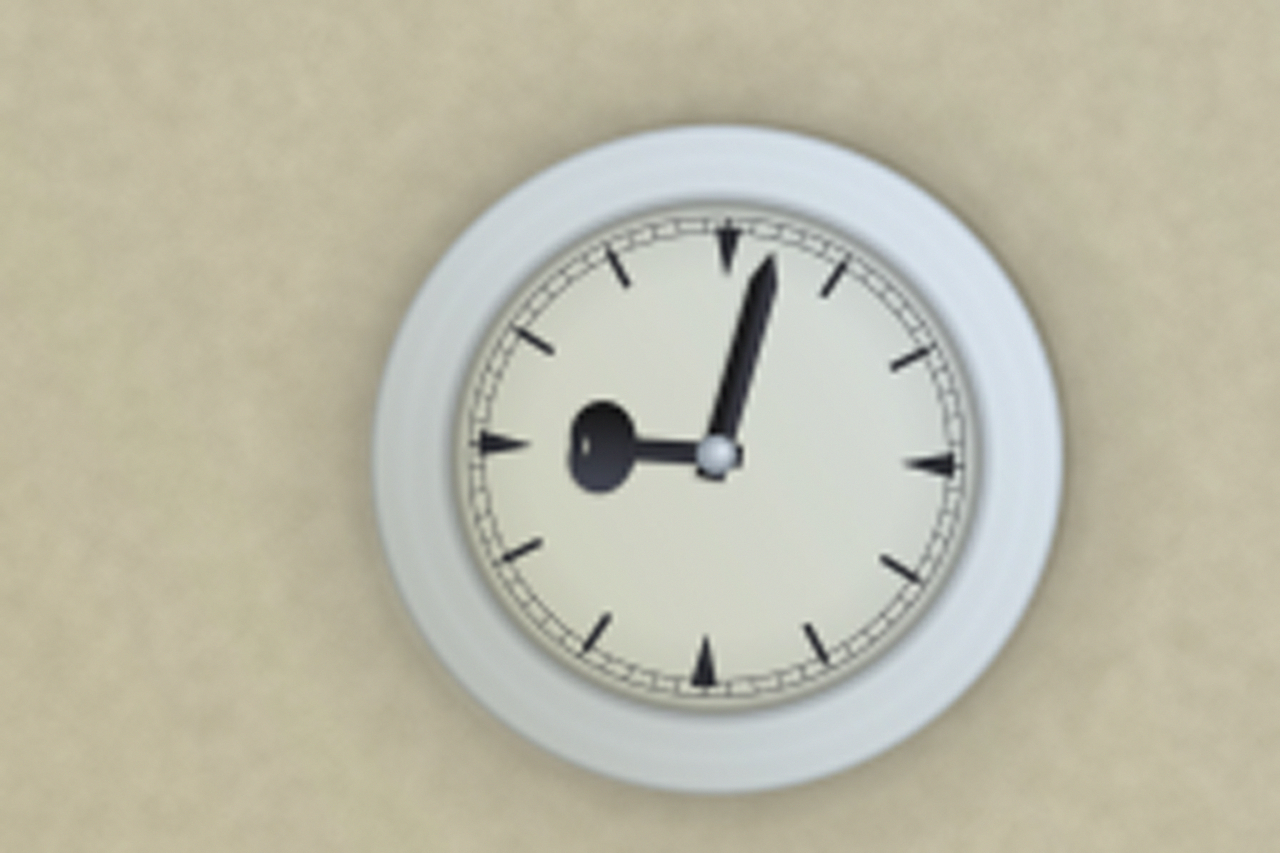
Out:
9,02
